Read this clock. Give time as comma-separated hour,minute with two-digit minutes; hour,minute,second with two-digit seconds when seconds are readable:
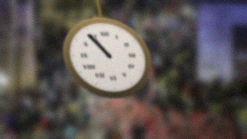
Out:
10,54
